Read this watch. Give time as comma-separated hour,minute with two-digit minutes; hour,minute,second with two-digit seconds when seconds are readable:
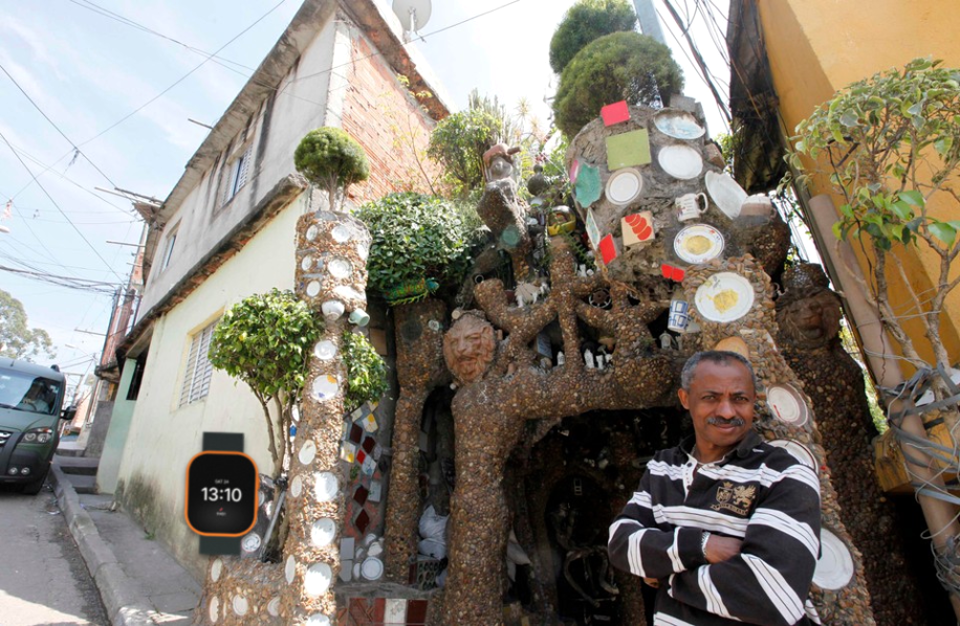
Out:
13,10
